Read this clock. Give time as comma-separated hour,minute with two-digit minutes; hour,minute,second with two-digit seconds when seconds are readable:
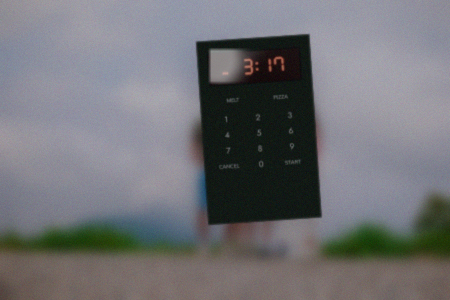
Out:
3,17
